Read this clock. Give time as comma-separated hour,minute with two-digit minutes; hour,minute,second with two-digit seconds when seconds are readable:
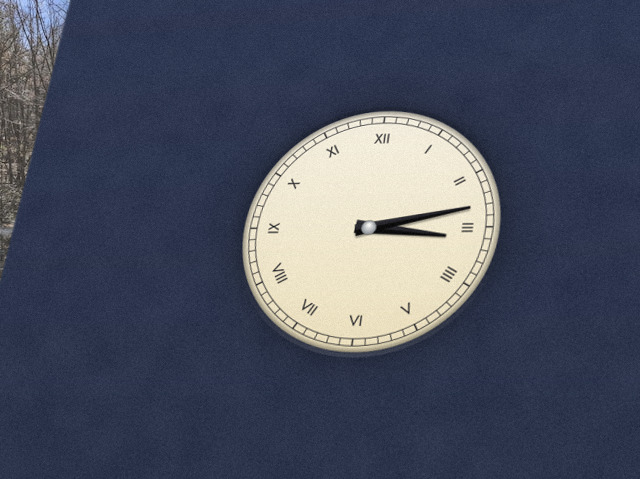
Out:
3,13
